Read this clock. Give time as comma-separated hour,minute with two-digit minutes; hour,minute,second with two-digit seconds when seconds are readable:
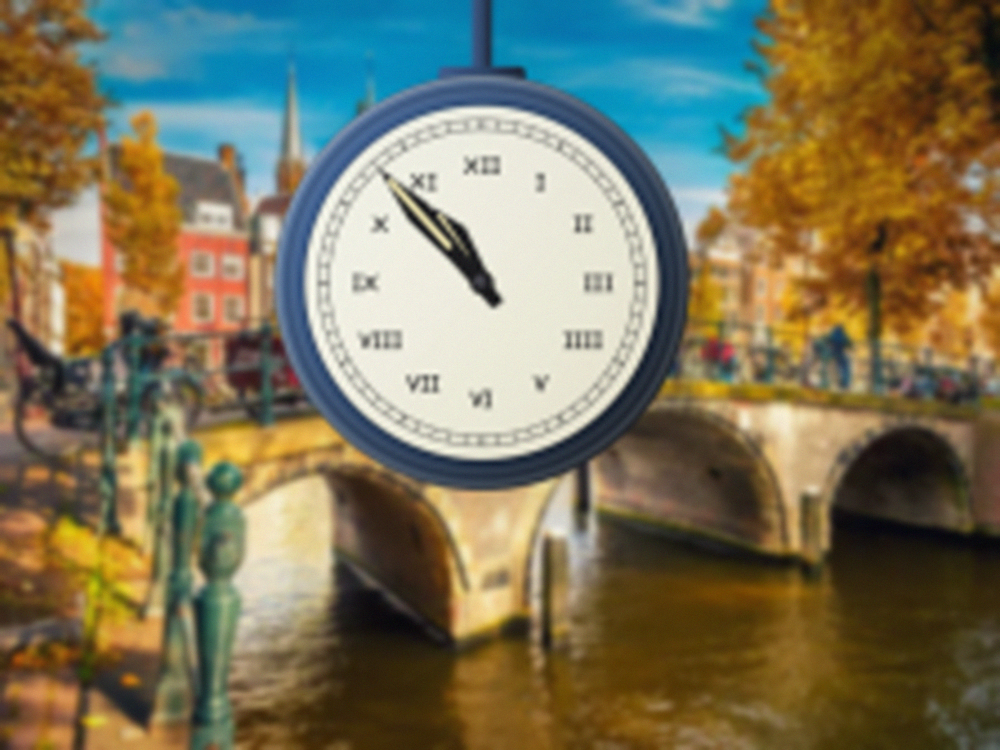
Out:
10,53
